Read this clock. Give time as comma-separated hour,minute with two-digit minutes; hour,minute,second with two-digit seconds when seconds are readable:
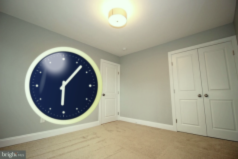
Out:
6,07
